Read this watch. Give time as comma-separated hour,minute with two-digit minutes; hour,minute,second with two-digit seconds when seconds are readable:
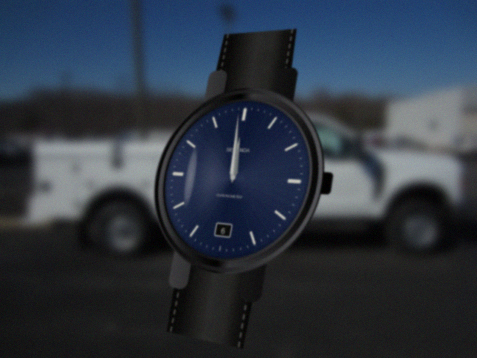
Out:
11,59
